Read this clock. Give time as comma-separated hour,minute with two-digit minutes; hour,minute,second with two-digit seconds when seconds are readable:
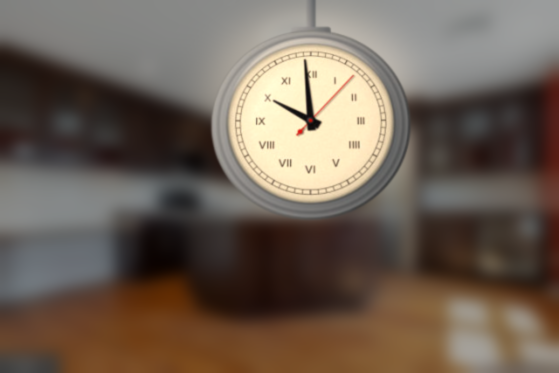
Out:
9,59,07
